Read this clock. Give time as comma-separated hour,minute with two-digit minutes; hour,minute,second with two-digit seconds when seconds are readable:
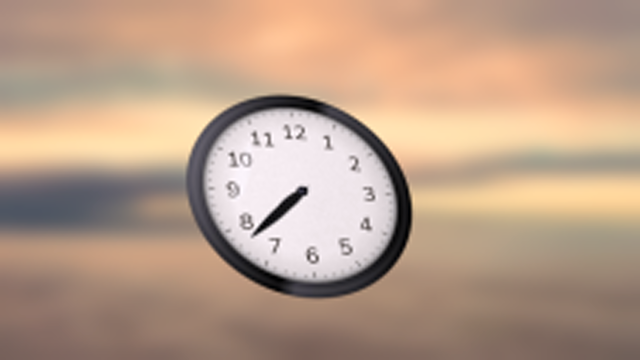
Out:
7,38
